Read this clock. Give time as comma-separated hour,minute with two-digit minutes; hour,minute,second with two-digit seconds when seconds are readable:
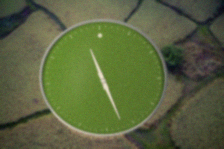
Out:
11,27
